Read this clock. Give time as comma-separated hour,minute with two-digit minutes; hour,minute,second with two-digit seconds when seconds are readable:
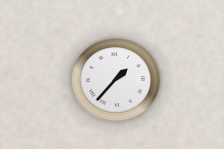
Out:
1,37
